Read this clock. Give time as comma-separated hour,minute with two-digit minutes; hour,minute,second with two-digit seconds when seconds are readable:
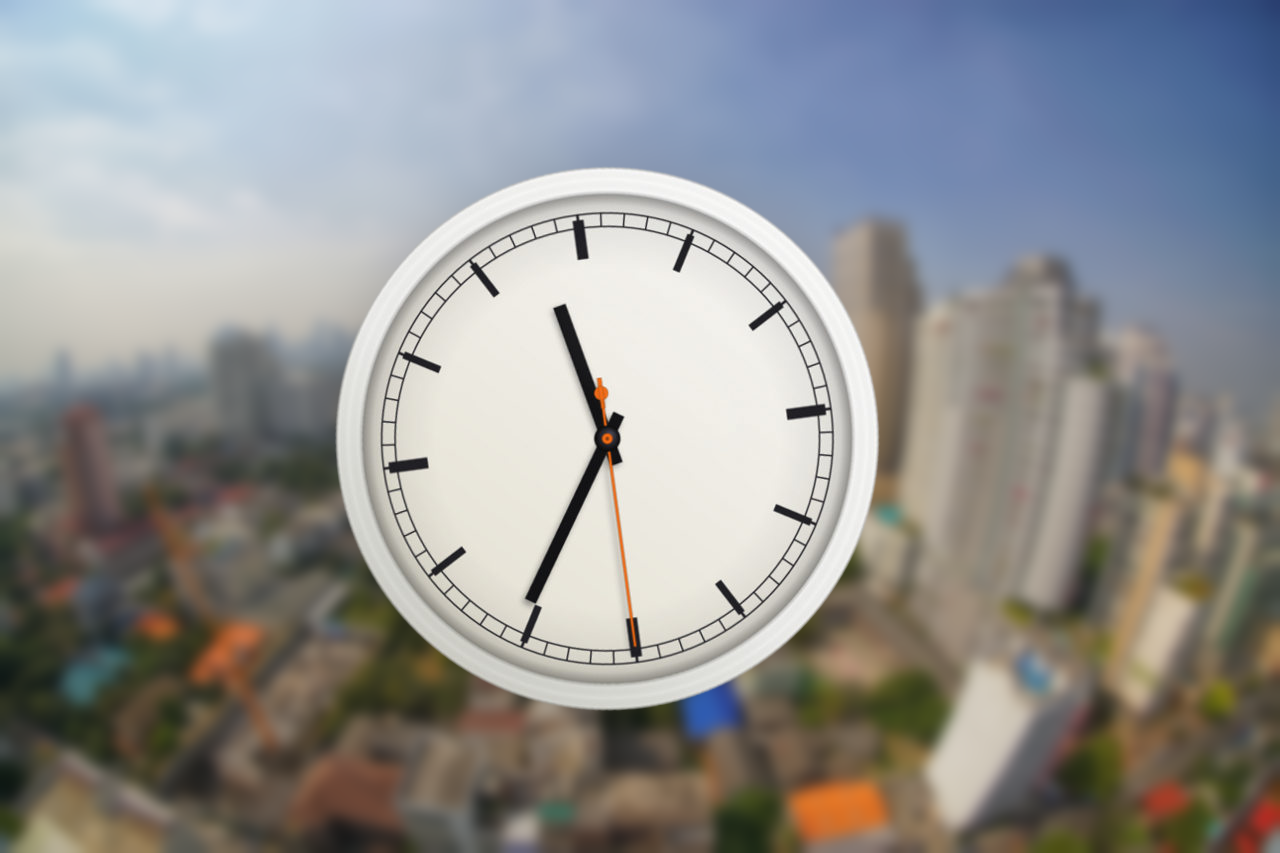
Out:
11,35,30
